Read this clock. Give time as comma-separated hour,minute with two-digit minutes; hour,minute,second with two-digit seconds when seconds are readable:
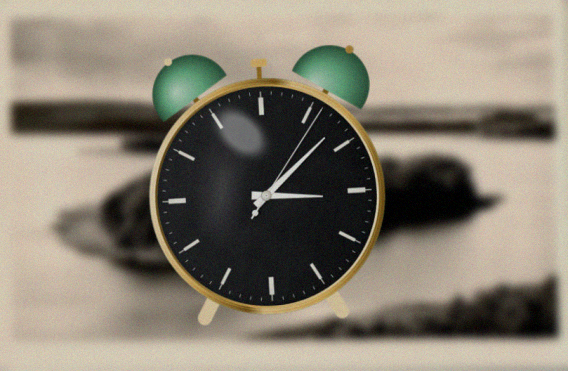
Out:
3,08,06
